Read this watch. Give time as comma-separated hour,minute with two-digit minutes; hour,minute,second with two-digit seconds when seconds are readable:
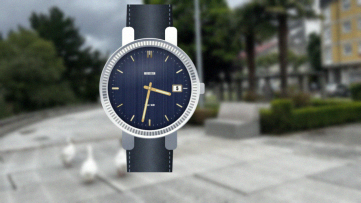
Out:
3,32
